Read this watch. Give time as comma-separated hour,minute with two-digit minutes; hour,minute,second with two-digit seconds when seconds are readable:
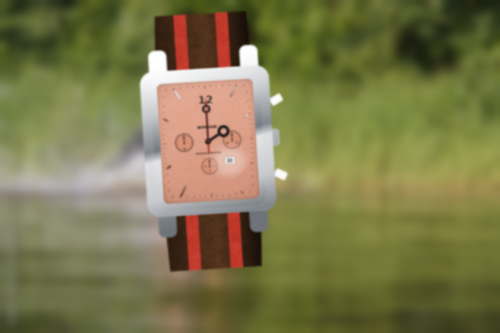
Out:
2,00
